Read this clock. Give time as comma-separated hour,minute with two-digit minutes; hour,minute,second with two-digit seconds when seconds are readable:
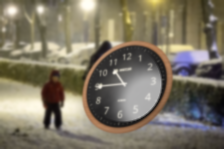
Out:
10,45
